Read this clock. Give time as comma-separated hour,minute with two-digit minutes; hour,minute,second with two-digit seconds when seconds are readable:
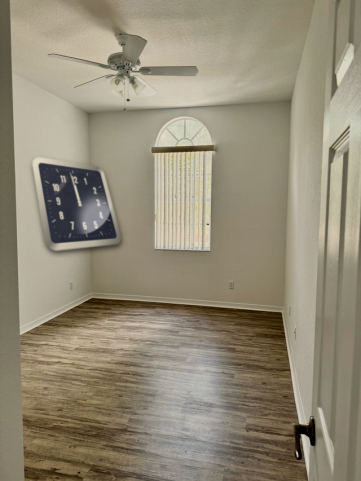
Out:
11,59
